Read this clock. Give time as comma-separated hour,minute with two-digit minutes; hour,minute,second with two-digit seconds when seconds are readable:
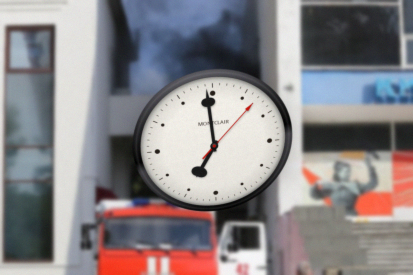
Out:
6,59,07
